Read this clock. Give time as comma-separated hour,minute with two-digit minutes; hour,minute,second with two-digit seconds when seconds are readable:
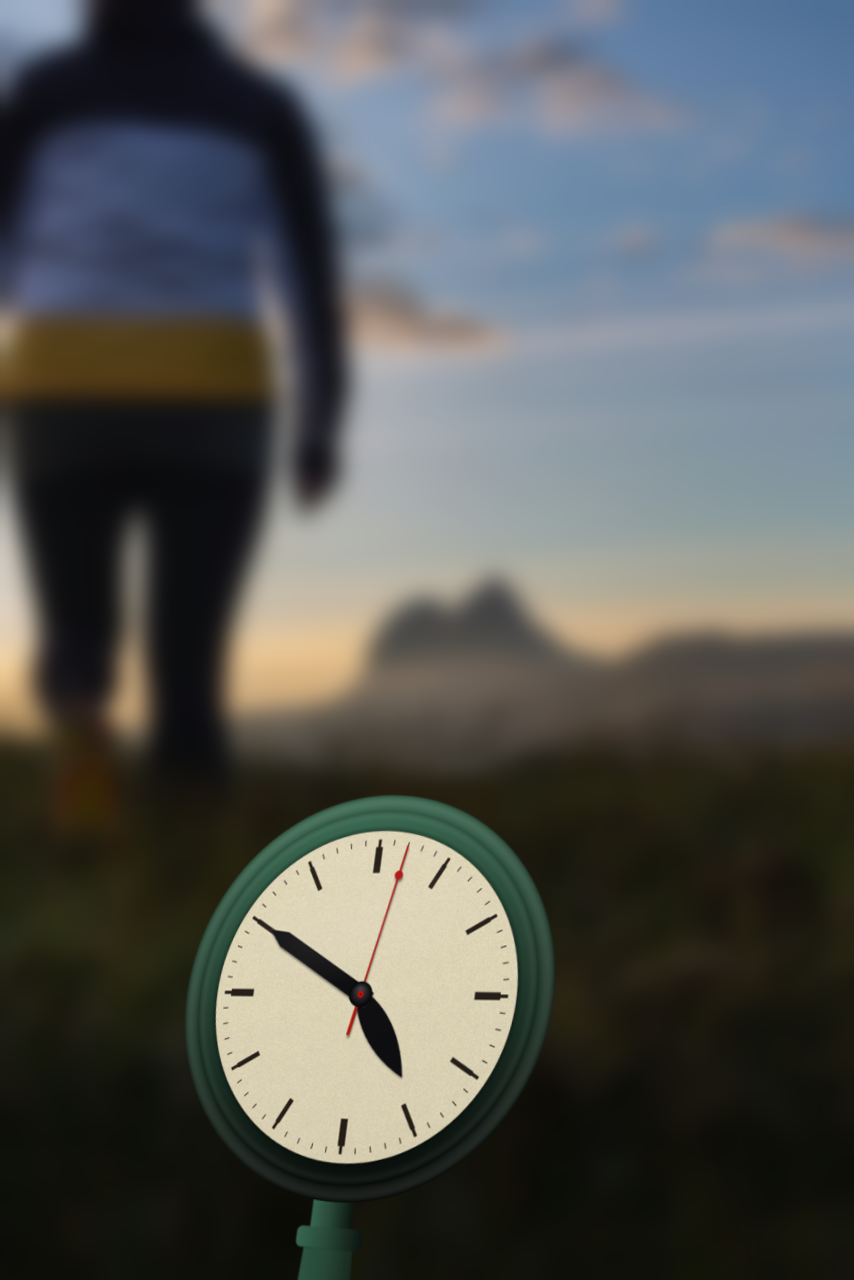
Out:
4,50,02
